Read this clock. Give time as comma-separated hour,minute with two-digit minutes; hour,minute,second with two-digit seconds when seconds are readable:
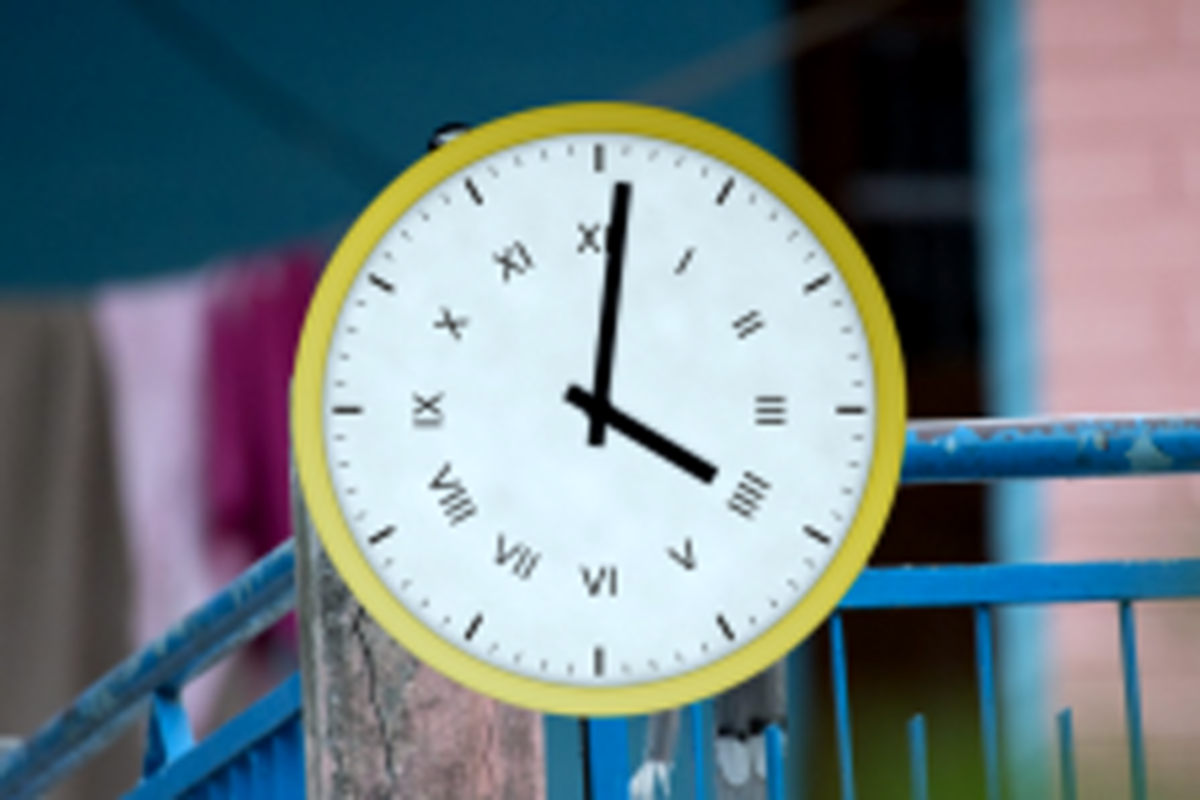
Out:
4,01
